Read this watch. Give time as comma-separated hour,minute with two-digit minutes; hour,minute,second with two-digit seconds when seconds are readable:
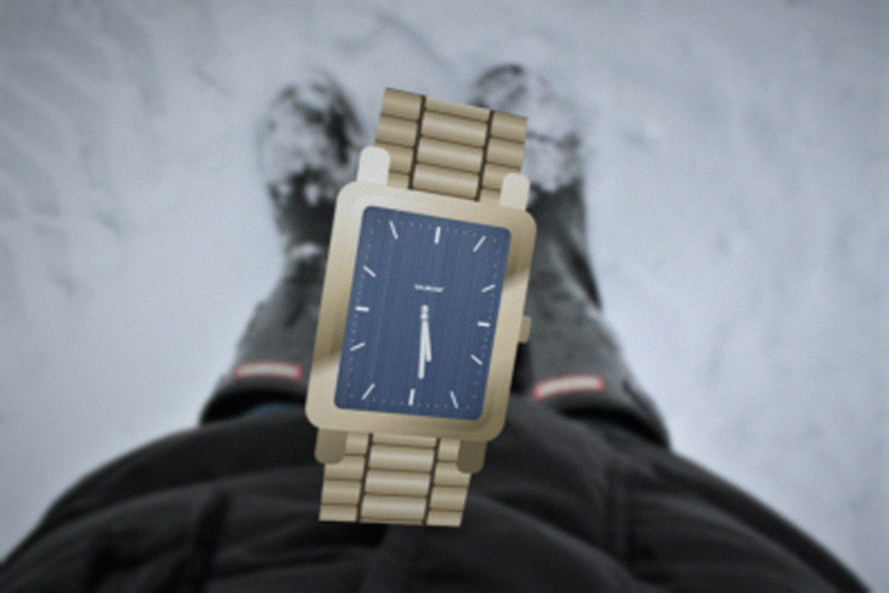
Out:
5,29
